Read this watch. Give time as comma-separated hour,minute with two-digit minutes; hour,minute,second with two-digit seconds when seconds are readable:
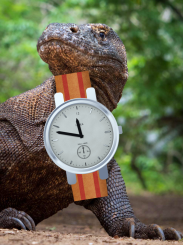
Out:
11,48
